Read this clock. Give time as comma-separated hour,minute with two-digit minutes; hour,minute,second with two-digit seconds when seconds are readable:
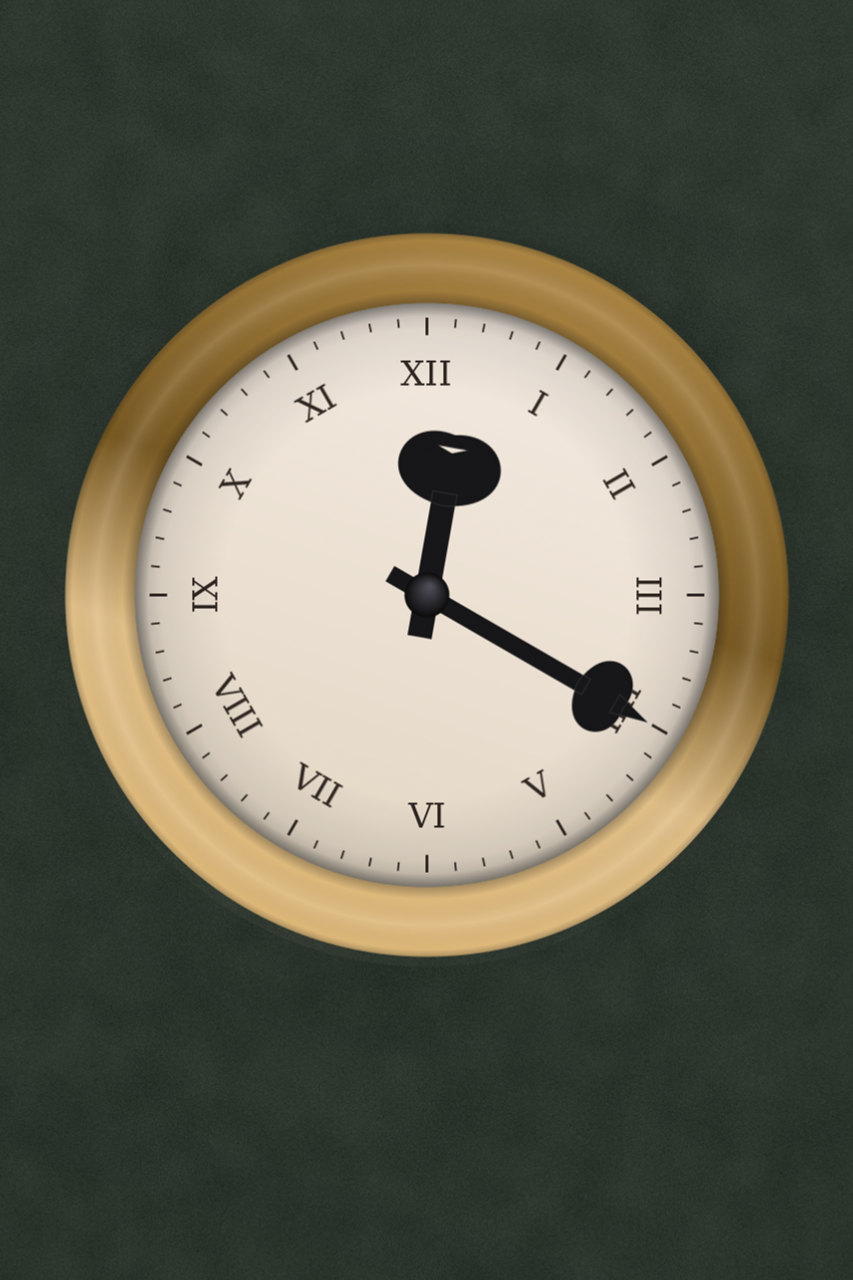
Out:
12,20
